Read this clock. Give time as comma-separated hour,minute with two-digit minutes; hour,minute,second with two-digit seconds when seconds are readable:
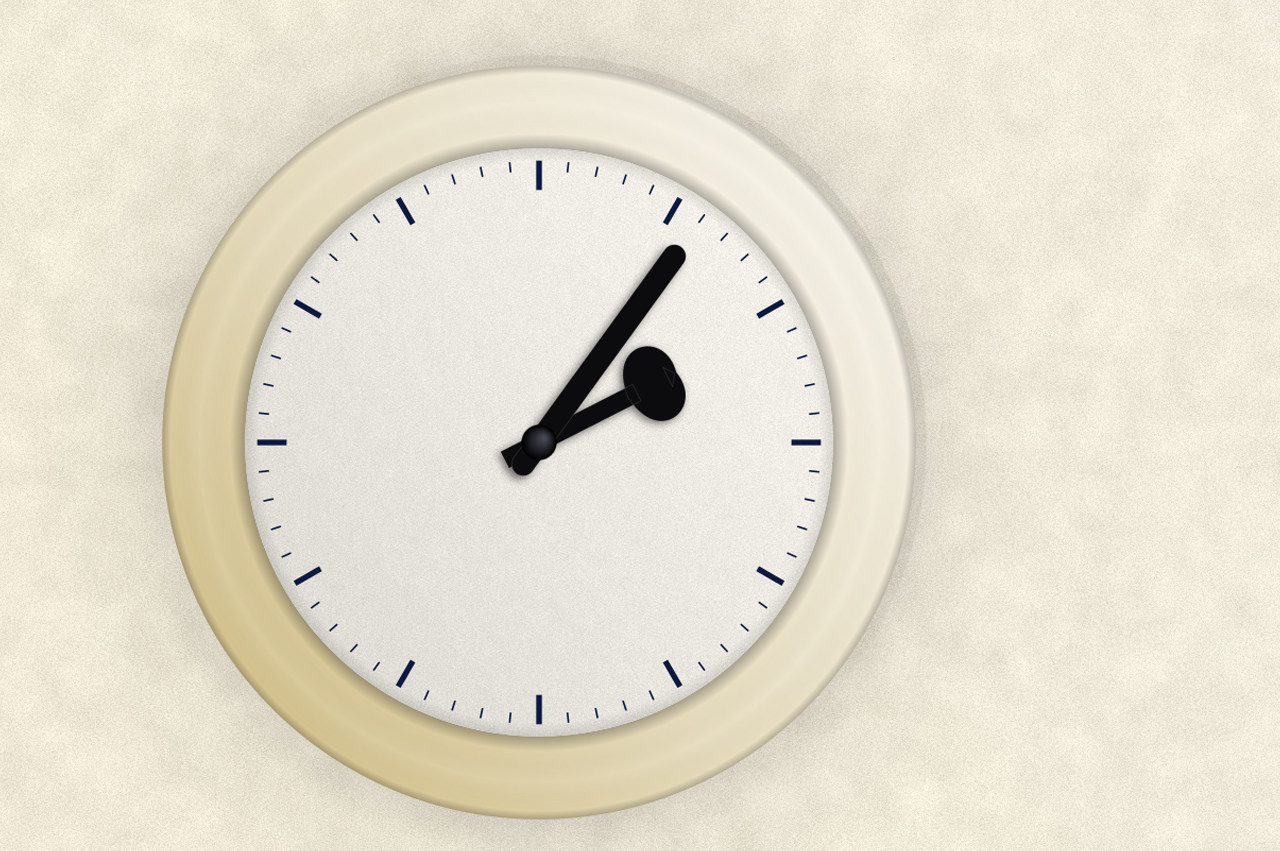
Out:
2,06
